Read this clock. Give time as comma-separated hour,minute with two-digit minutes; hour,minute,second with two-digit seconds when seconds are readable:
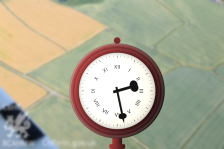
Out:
2,28
